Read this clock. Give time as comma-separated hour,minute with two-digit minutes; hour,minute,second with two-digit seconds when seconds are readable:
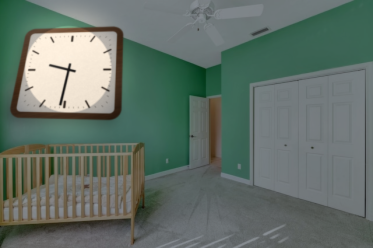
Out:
9,31
